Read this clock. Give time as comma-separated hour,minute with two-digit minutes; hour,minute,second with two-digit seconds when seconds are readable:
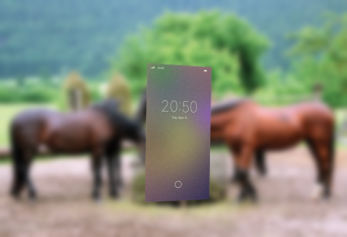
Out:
20,50
